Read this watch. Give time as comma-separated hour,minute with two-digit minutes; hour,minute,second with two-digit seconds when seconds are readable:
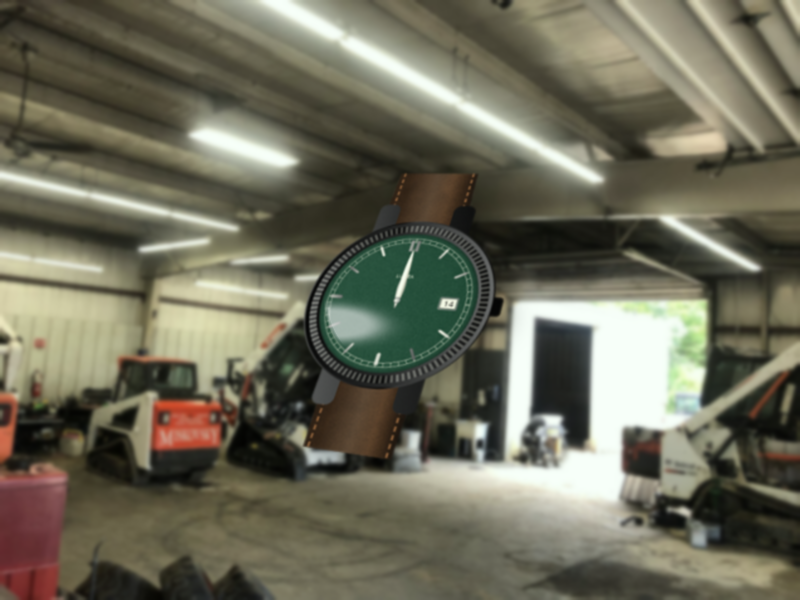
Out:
12,00
